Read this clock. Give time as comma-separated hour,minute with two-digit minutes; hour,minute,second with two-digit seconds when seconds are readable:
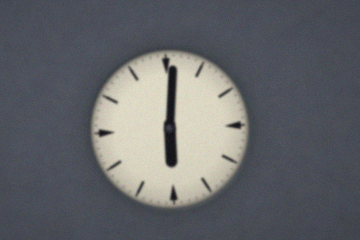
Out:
6,01
